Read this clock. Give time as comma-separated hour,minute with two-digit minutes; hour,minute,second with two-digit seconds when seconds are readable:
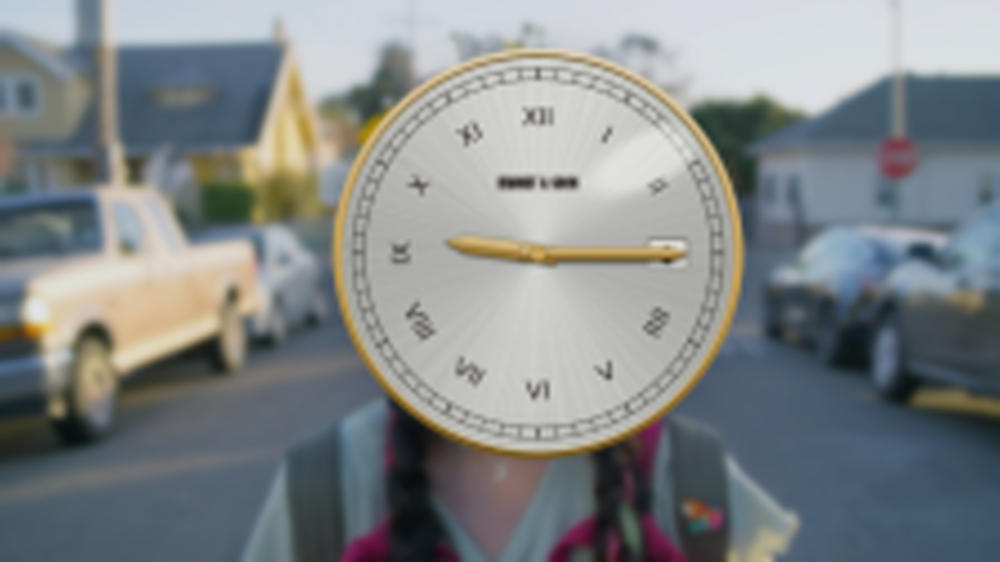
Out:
9,15
